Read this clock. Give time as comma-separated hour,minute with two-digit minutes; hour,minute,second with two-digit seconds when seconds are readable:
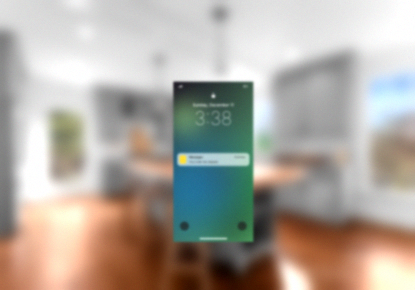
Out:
3,38
